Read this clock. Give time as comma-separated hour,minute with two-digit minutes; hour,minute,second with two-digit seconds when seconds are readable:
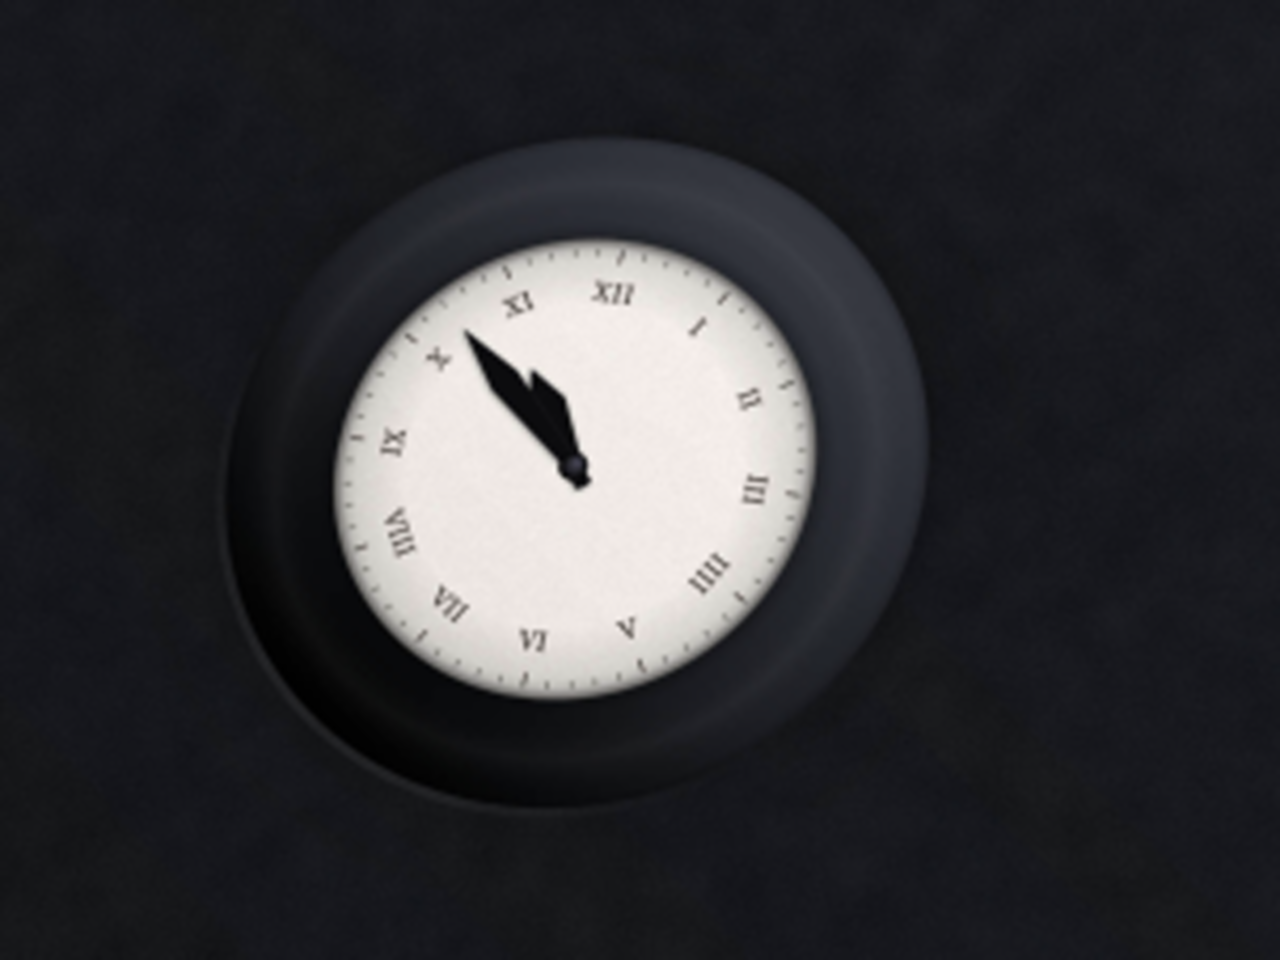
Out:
10,52
